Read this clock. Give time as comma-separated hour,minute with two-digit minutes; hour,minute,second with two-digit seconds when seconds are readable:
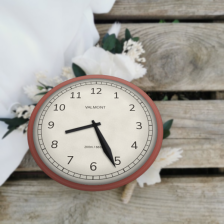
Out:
8,26
